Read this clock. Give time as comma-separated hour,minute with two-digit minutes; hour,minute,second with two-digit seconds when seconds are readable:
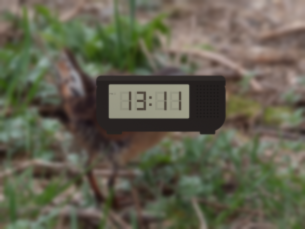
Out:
13,11
